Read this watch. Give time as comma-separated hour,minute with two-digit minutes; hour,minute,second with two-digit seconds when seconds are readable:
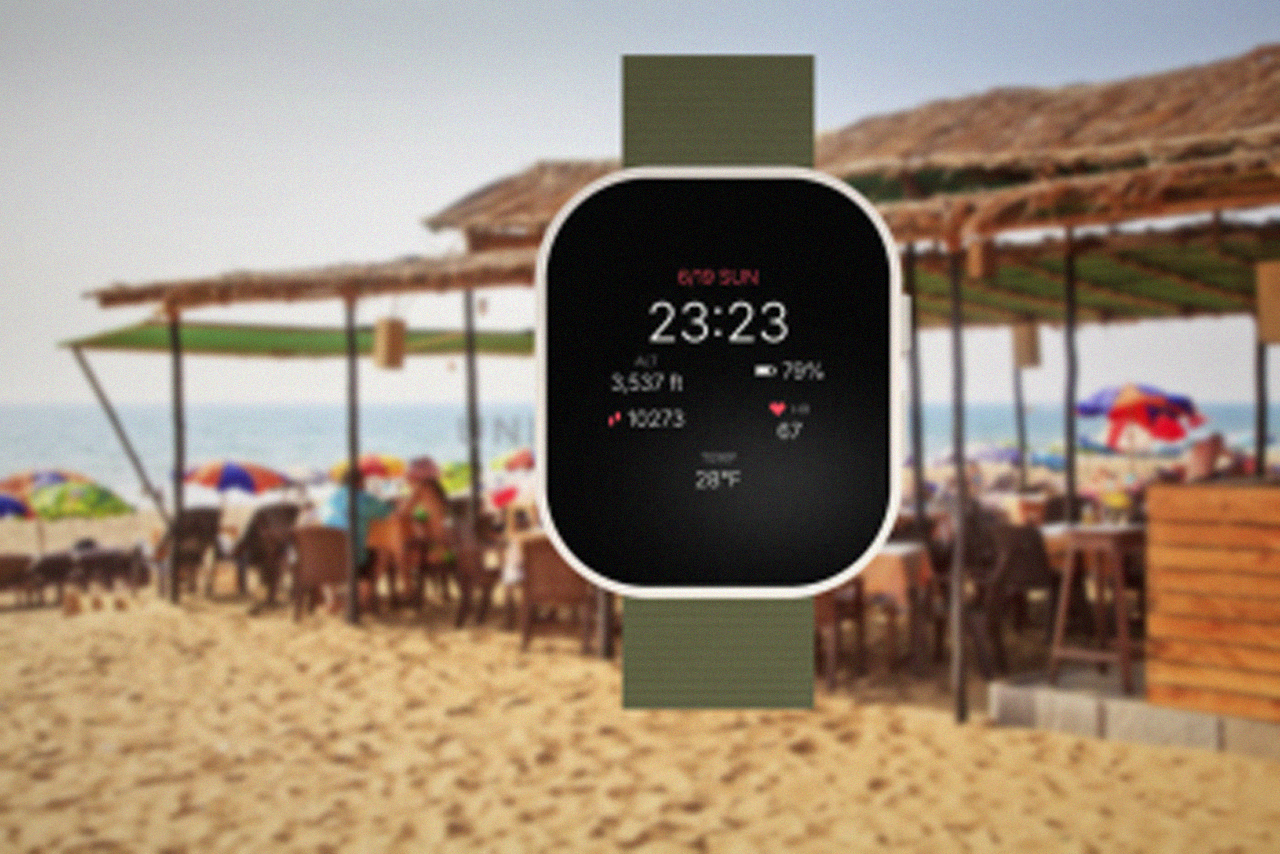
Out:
23,23
